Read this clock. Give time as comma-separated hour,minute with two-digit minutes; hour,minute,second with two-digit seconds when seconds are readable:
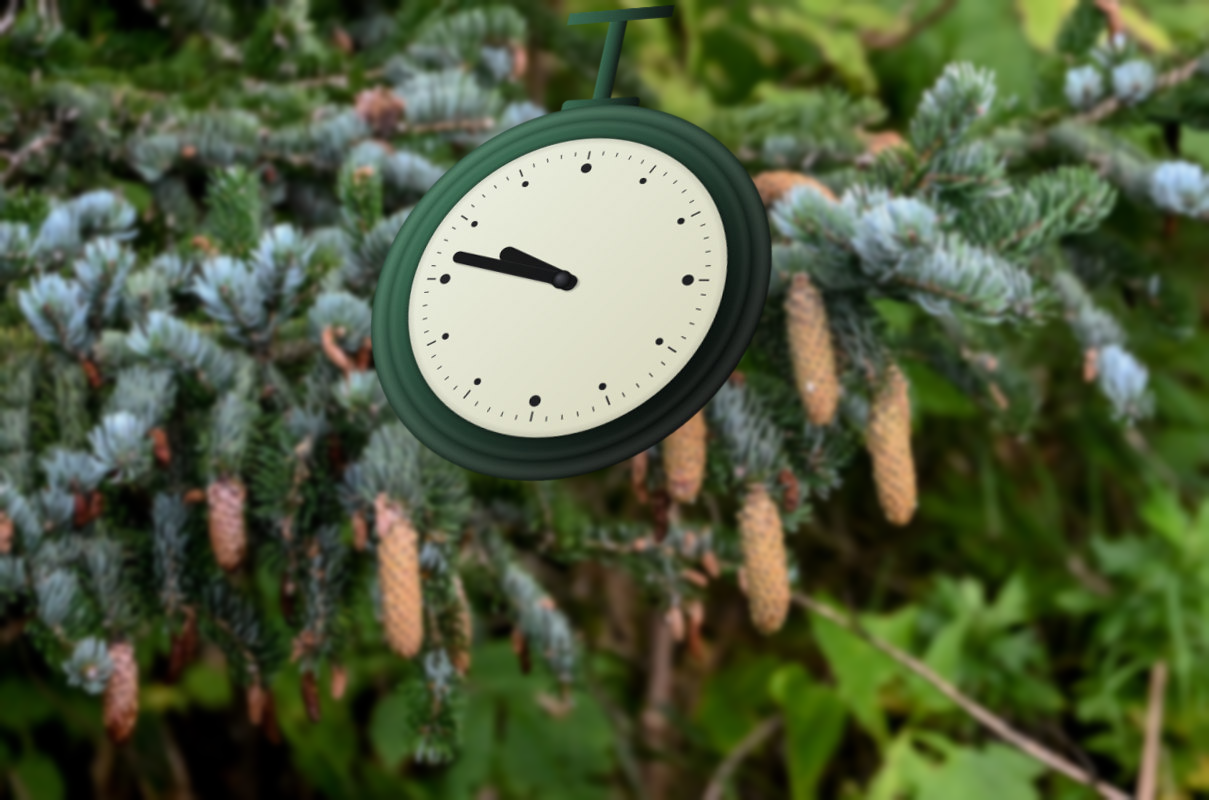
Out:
9,47
